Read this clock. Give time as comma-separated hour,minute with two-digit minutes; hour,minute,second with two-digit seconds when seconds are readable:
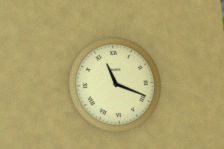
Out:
11,19
